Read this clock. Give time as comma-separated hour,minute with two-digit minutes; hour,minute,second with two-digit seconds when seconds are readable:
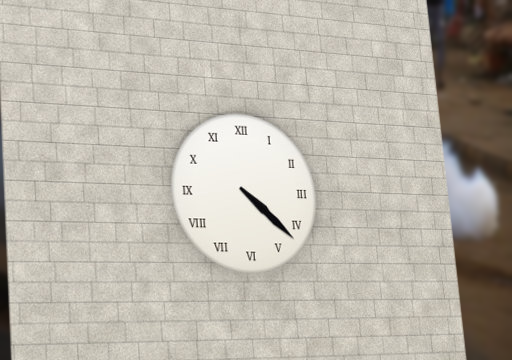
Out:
4,22
